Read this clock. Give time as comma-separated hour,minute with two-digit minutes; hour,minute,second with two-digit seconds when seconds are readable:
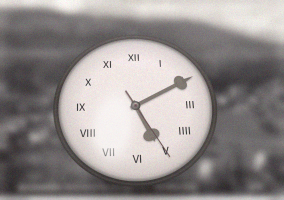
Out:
5,10,25
